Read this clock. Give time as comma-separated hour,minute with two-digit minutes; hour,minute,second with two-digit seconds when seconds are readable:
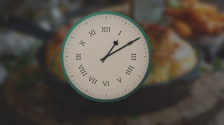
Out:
1,10
